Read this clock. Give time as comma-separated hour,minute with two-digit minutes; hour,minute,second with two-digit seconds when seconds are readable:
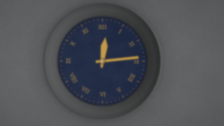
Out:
12,14
